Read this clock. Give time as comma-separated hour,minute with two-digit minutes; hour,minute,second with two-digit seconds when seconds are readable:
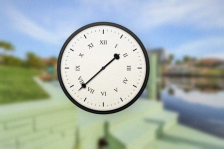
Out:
1,38
